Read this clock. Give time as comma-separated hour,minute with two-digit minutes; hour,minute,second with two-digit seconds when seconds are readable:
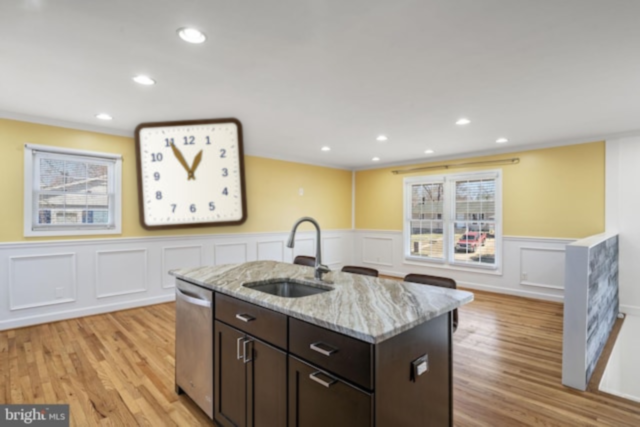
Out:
12,55
